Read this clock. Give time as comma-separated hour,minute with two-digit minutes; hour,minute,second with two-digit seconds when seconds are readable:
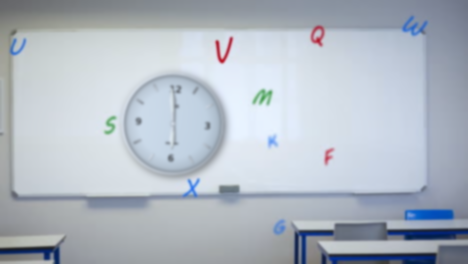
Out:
5,59
